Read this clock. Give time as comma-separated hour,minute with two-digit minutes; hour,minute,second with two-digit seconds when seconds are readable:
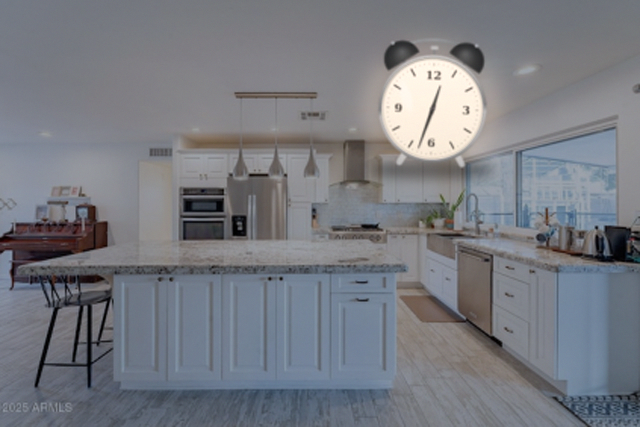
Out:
12,33
